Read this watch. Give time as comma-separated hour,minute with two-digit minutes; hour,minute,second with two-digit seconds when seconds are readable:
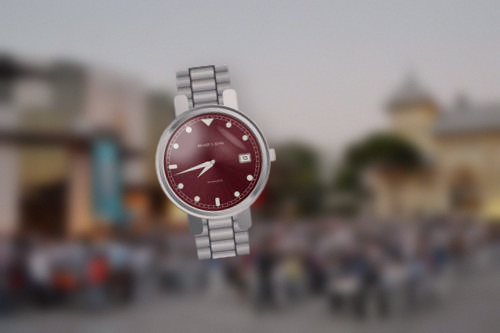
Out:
7,43
